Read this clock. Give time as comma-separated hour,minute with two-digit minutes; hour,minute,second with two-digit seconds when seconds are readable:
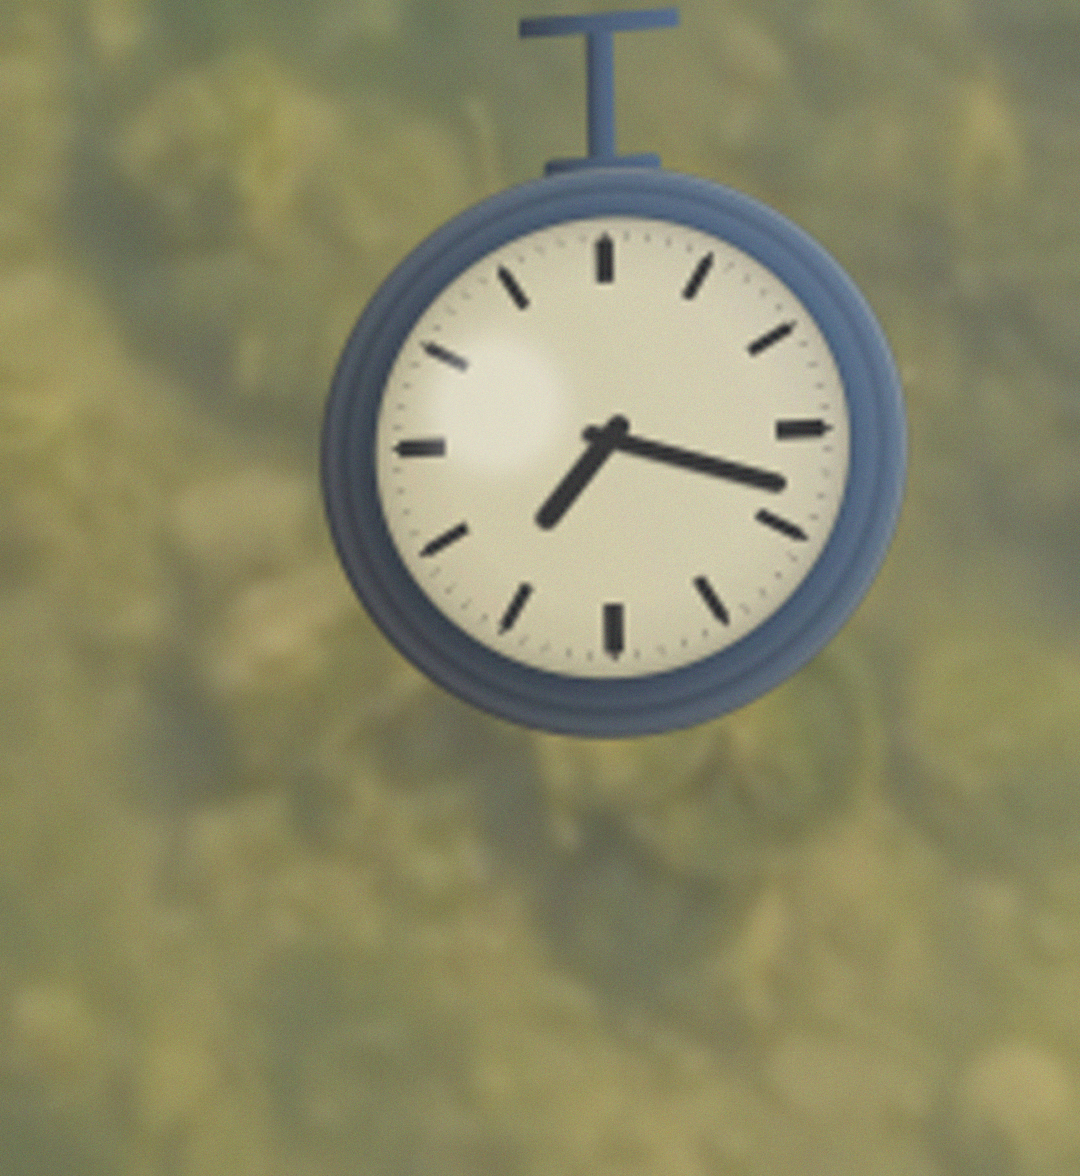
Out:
7,18
